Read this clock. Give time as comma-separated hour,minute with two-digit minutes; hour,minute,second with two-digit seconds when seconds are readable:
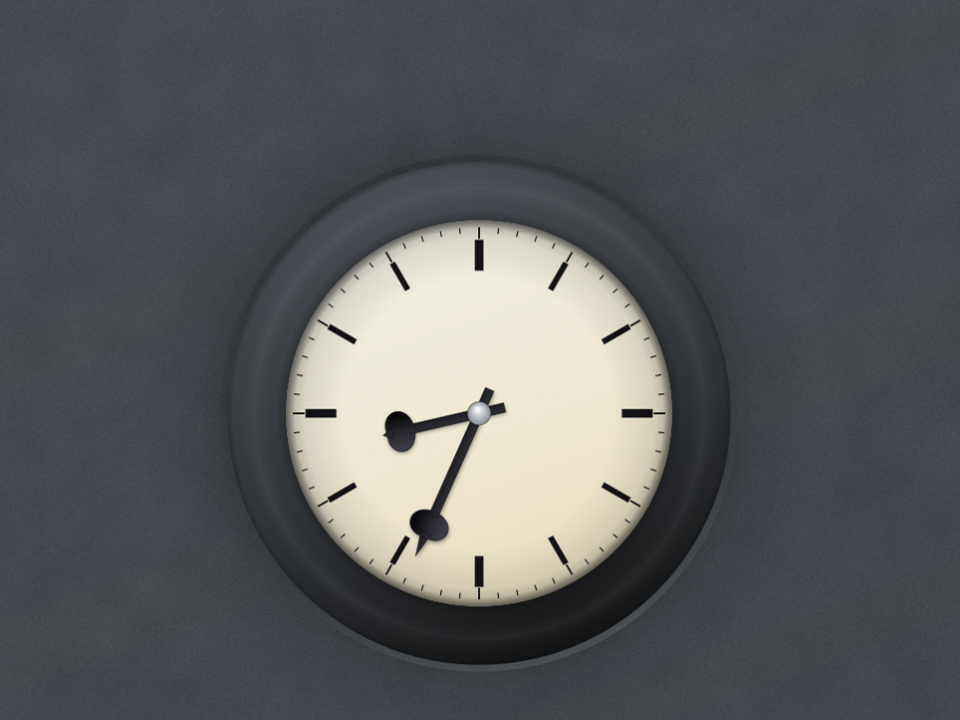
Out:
8,34
